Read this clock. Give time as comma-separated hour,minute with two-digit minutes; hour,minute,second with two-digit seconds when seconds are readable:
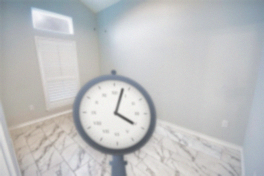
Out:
4,03
